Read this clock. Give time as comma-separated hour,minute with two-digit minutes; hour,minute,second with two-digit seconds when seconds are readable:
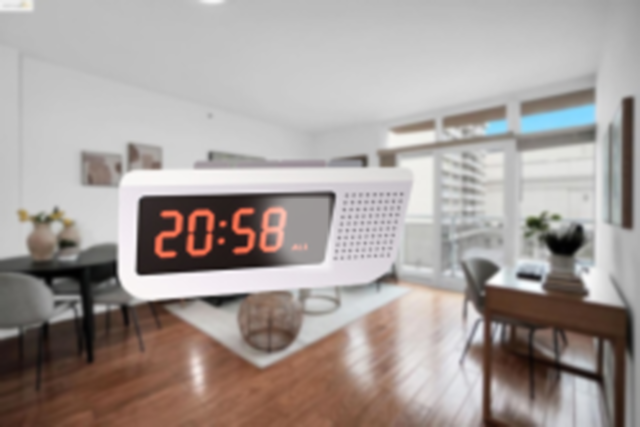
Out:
20,58
